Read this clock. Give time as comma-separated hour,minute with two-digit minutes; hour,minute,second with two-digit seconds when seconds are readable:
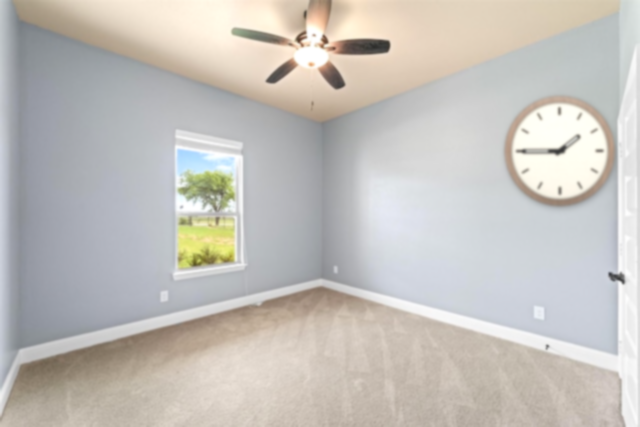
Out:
1,45
